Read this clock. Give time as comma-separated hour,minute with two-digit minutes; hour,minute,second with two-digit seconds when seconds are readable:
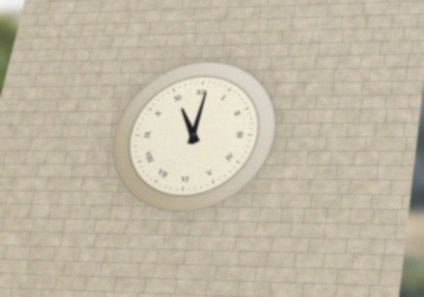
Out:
11,01
